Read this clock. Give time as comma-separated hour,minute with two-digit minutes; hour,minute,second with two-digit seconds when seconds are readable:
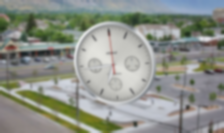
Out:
6,44
